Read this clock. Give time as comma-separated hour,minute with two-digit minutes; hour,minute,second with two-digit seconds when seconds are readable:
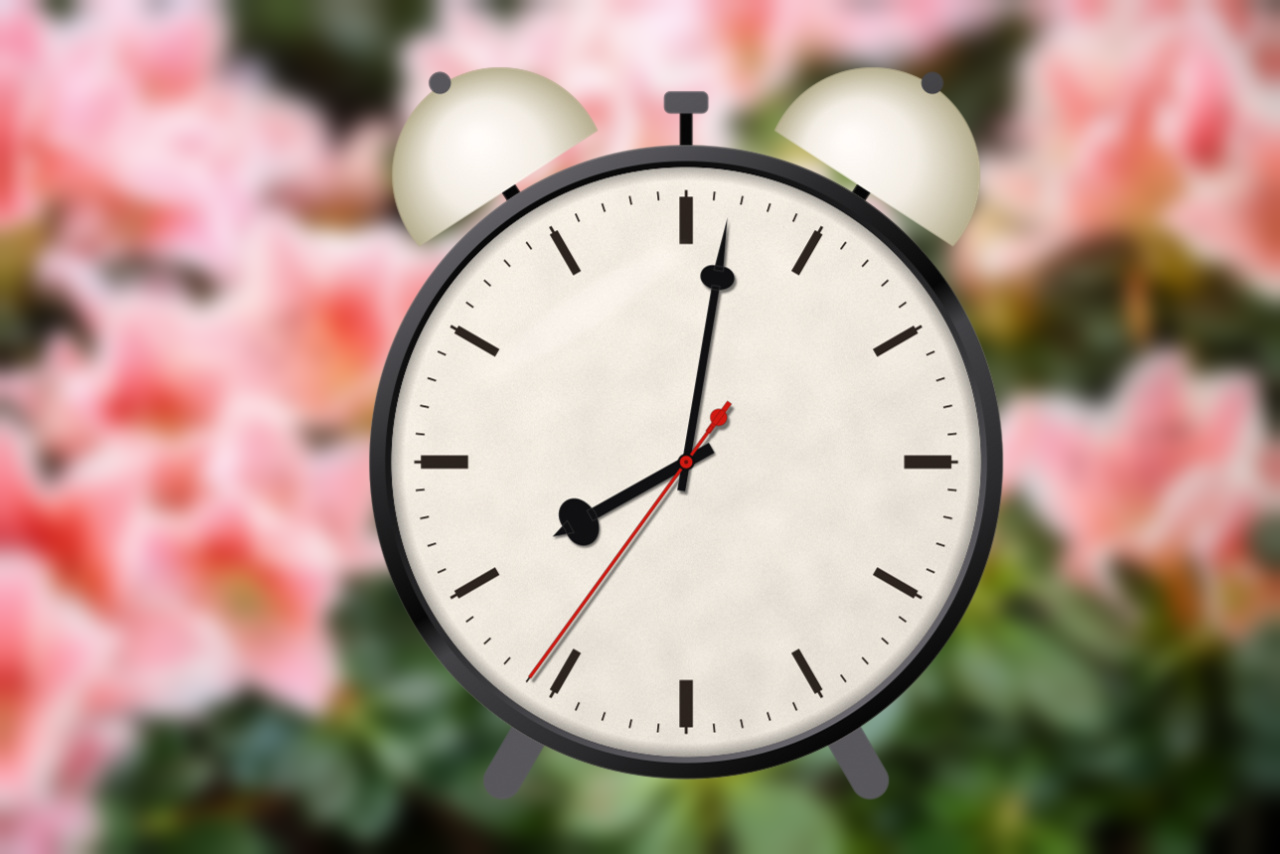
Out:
8,01,36
